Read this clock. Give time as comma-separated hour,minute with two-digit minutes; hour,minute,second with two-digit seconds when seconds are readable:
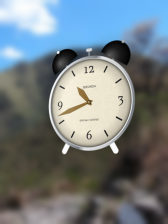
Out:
10,42
